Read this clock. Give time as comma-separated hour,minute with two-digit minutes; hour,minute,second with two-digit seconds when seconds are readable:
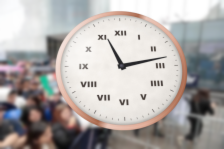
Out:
11,13
